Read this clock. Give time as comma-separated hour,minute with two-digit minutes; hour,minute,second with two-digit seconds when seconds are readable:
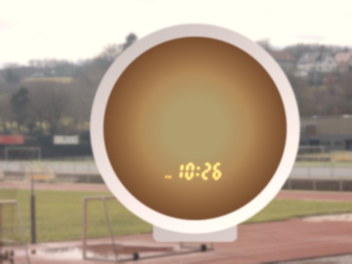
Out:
10,26
